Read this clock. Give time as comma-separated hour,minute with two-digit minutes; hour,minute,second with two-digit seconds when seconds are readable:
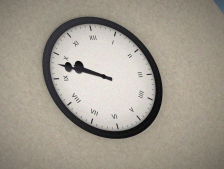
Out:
9,48
